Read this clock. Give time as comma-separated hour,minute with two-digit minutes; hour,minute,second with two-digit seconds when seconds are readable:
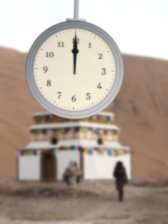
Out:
12,00
